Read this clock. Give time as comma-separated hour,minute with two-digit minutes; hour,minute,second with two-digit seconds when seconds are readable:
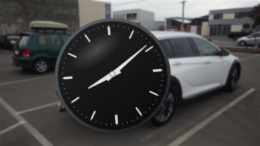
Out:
8,09
